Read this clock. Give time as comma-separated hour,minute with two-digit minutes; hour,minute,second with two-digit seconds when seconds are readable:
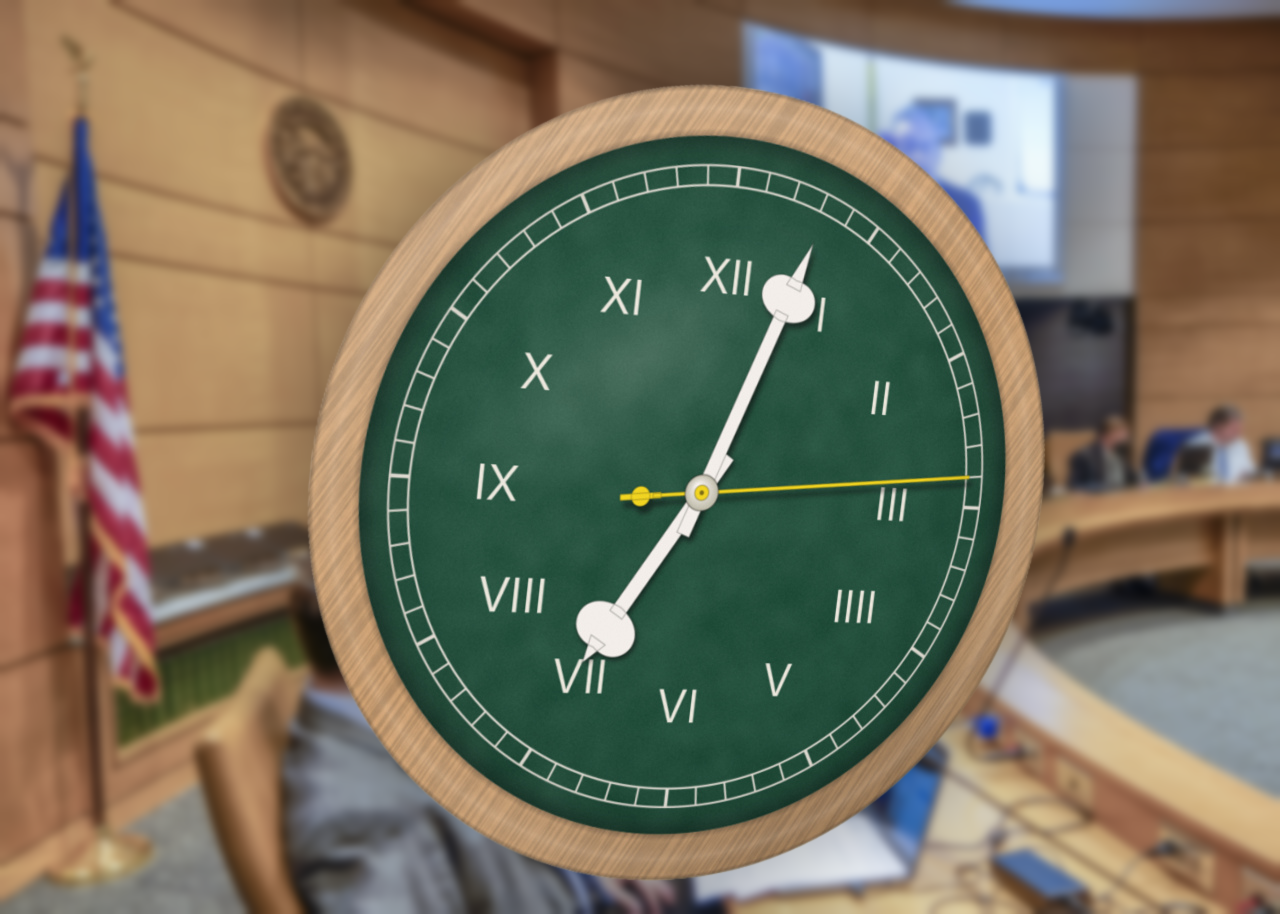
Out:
7,03,14
